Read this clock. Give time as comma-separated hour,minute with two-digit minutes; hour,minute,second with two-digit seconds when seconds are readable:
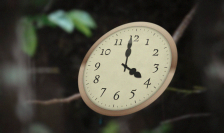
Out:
3,59
